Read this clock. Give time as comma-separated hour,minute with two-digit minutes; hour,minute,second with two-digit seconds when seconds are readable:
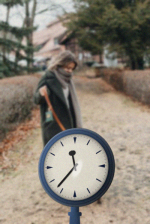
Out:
11,37
